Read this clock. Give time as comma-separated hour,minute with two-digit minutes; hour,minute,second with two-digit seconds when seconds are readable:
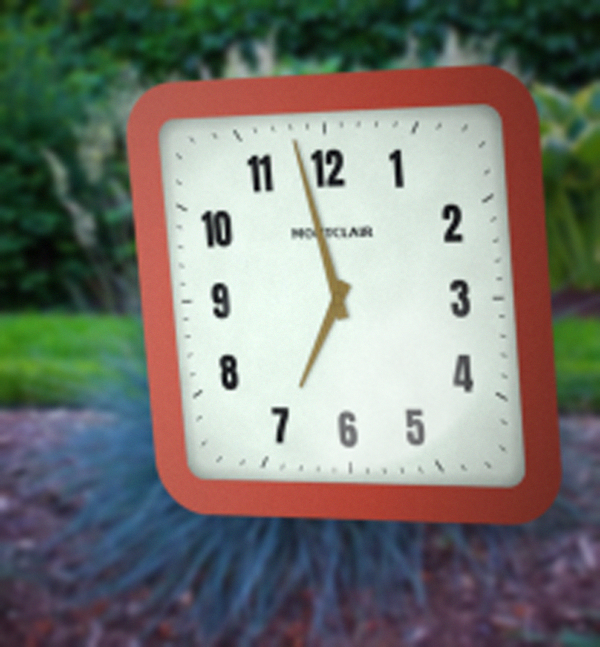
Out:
6,58
